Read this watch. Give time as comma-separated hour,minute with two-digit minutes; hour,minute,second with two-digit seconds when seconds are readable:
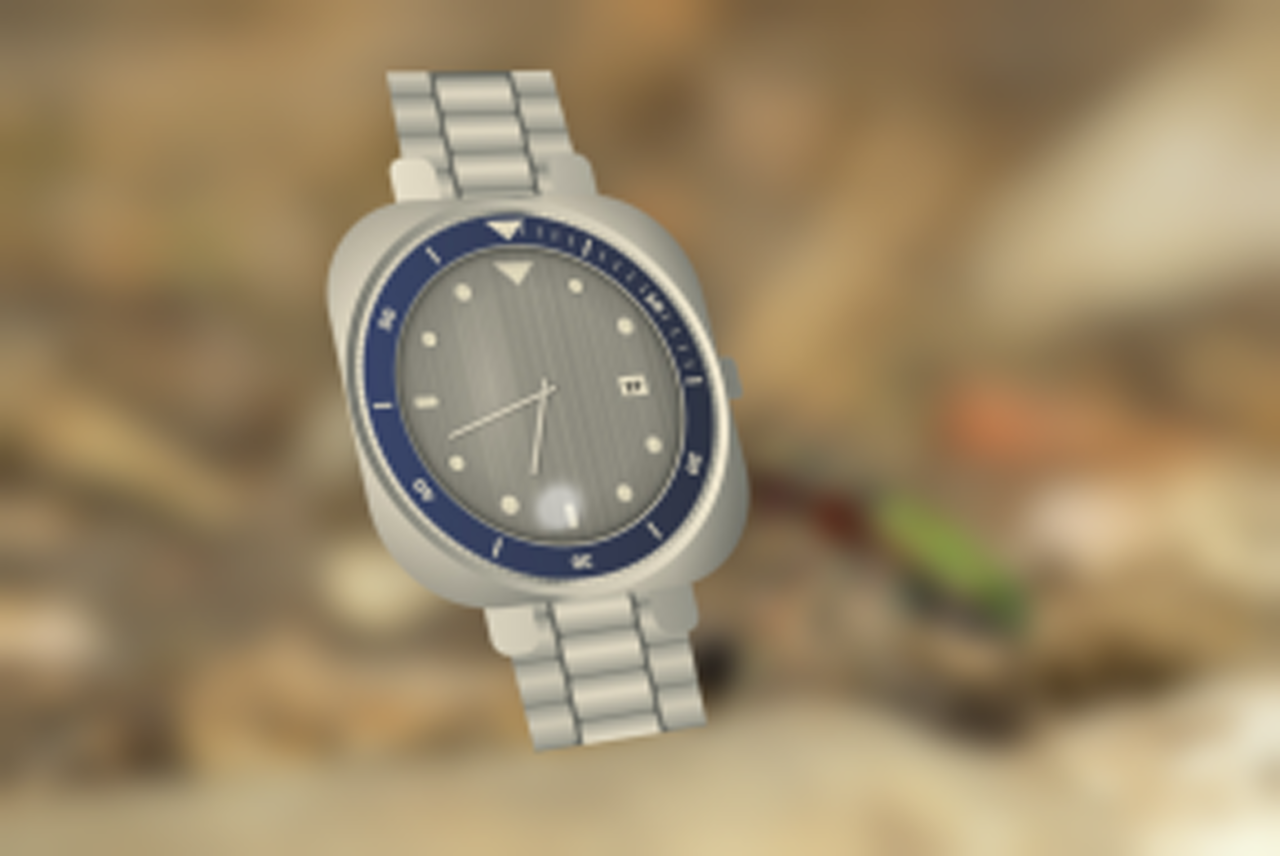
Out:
6,42
